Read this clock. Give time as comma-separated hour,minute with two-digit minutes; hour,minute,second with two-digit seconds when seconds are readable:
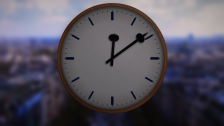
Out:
12,09
